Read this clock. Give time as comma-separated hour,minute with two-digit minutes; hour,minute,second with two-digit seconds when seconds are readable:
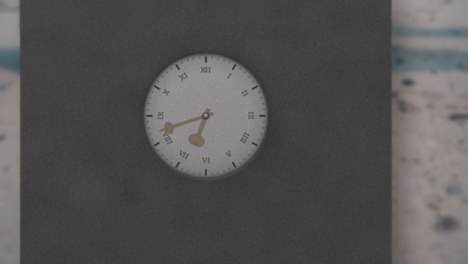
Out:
6,42
